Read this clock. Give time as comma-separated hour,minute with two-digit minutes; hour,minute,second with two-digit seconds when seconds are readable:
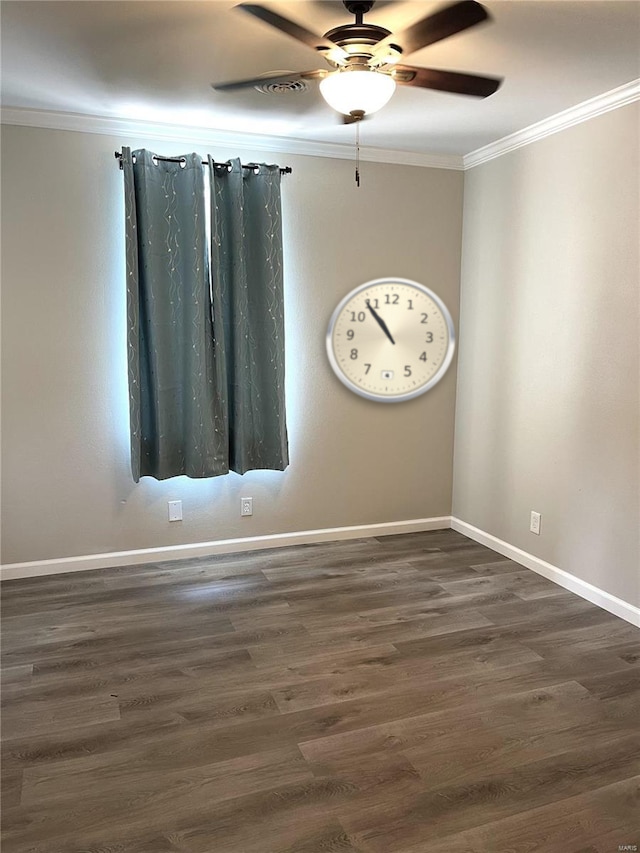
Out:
10,54
